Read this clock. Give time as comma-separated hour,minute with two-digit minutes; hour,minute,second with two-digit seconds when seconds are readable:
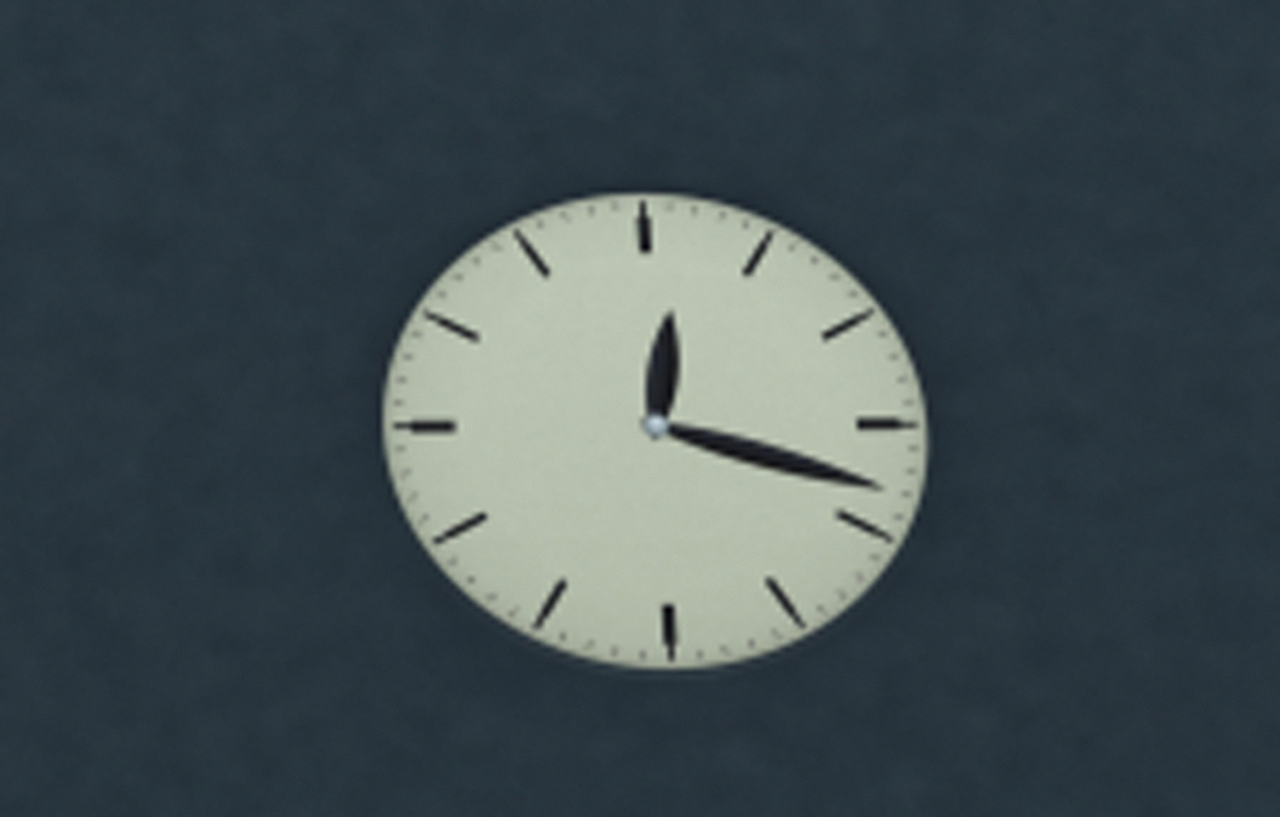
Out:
12,18
